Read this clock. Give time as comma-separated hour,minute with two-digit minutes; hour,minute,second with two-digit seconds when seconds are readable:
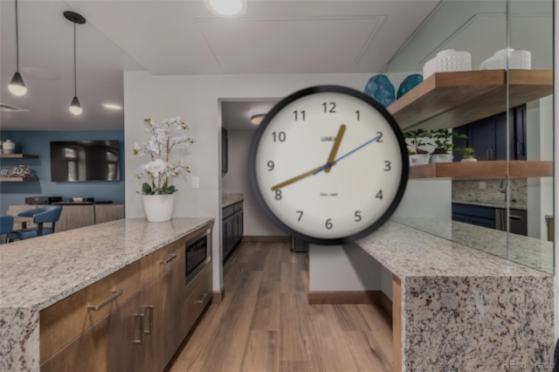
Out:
12,41,10
